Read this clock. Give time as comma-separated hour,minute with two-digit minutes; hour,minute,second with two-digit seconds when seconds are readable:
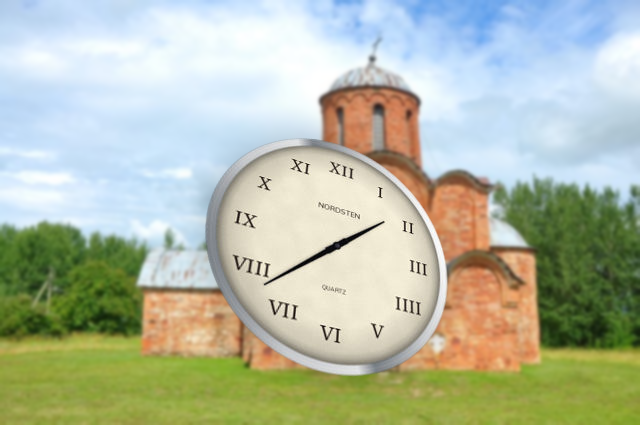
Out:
1,38
